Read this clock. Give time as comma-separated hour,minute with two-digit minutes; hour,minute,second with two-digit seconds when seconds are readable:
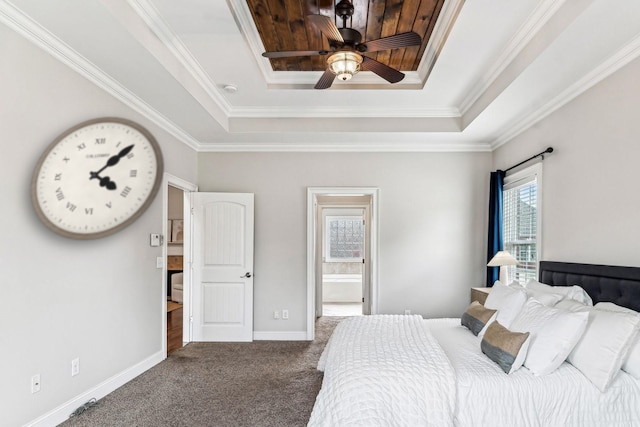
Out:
4,08
